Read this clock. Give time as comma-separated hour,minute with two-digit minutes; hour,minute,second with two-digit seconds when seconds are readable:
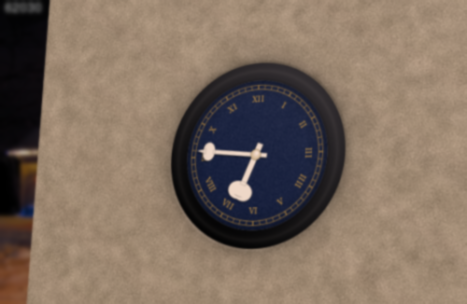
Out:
6,46
